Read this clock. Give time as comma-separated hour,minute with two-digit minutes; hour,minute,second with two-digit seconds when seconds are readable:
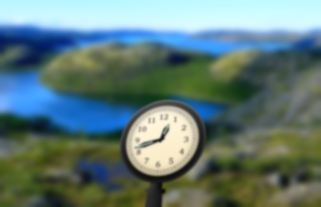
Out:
12,42
